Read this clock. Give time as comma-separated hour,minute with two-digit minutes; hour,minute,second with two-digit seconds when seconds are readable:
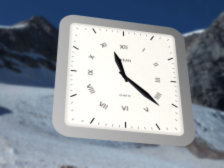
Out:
11,22
